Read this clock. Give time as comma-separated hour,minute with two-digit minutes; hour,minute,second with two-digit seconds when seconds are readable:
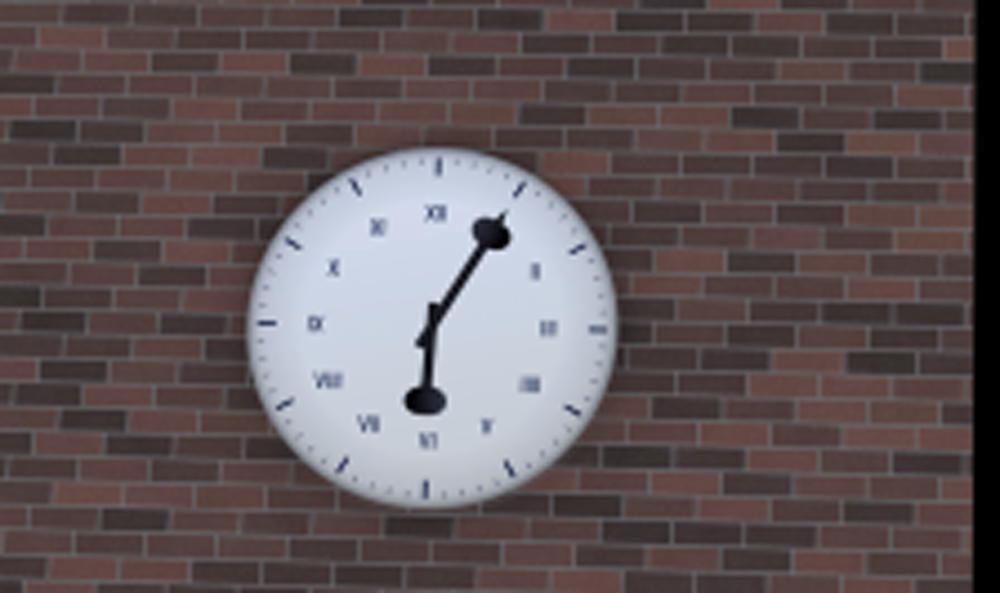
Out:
6,05
